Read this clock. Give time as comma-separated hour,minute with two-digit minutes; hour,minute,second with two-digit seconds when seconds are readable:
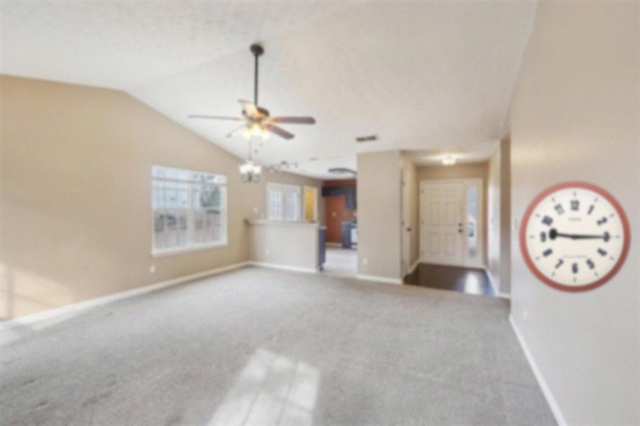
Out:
9,15
